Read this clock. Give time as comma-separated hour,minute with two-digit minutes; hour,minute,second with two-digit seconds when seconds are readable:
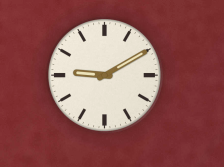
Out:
9,10
